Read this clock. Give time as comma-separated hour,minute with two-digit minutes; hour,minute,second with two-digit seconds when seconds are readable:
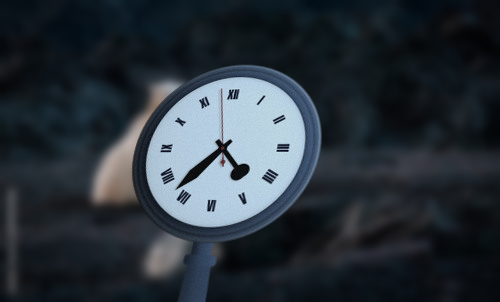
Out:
4,36,58
